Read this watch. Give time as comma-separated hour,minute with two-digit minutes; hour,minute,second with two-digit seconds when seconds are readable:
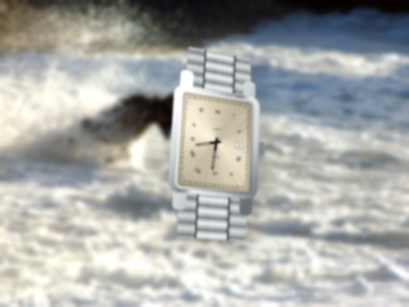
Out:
8,31
